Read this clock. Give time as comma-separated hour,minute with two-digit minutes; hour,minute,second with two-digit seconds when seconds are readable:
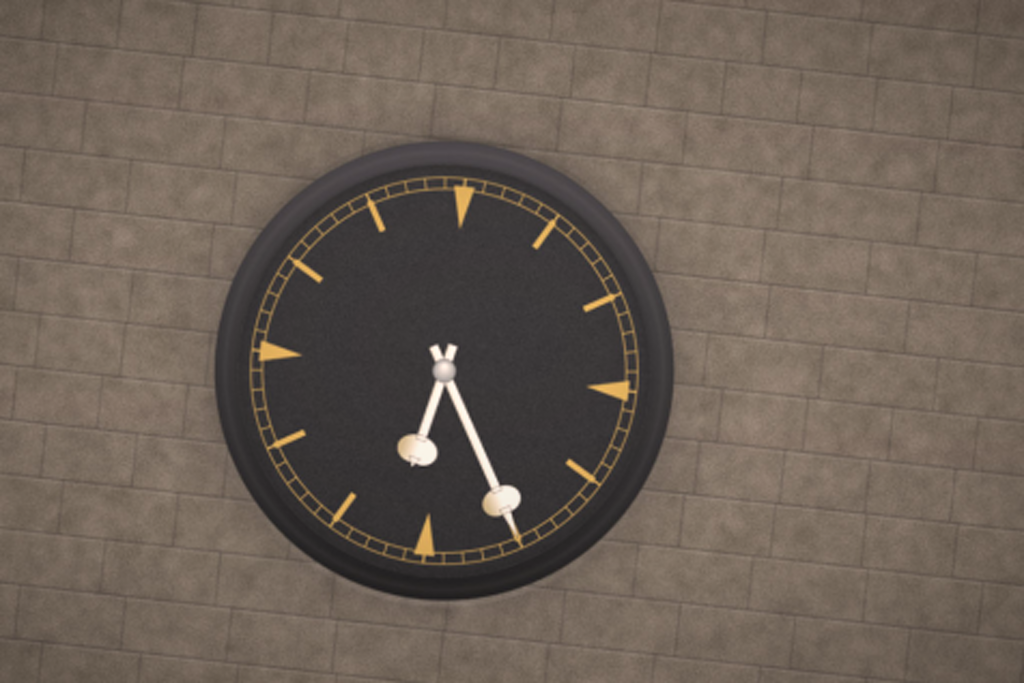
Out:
6,25
